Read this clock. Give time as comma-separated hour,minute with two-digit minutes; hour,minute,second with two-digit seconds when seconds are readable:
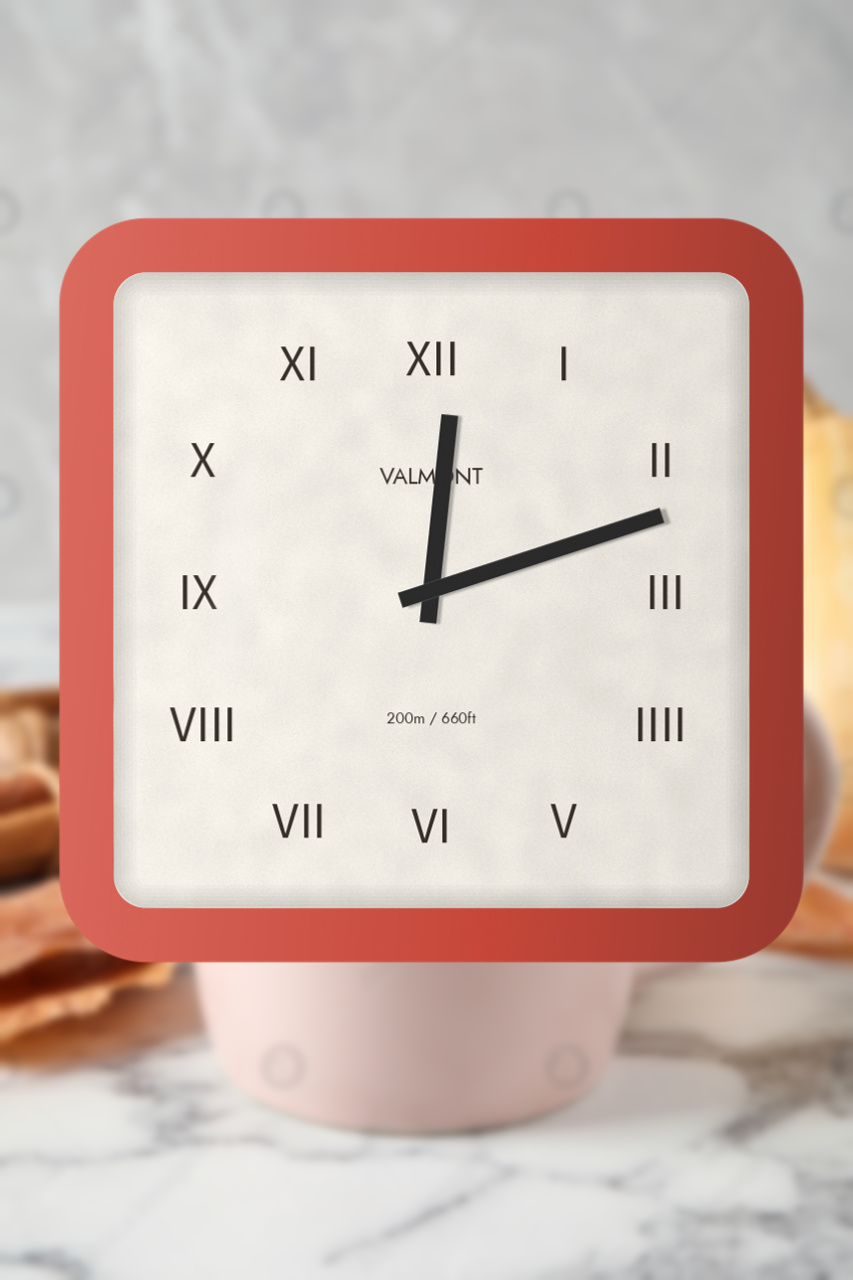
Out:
12,12
